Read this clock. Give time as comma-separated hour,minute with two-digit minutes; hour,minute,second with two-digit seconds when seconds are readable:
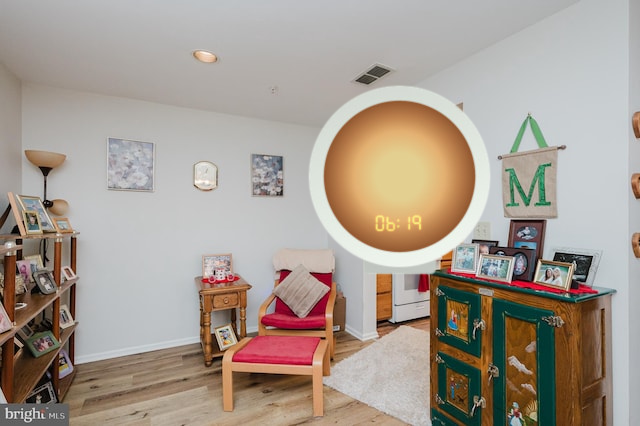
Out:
6,19
